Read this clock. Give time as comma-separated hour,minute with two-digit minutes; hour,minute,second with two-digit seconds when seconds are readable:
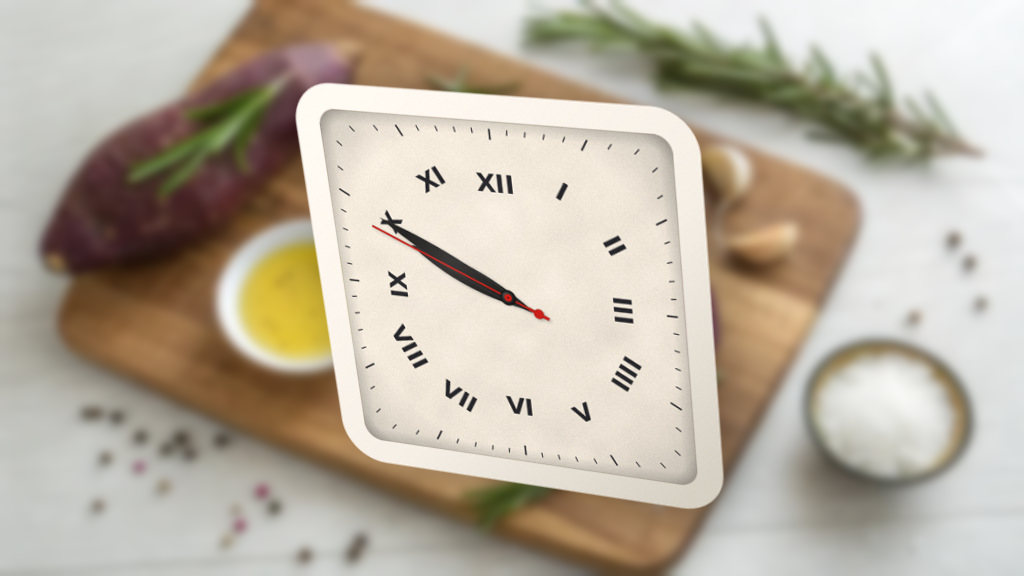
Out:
9,49,49
